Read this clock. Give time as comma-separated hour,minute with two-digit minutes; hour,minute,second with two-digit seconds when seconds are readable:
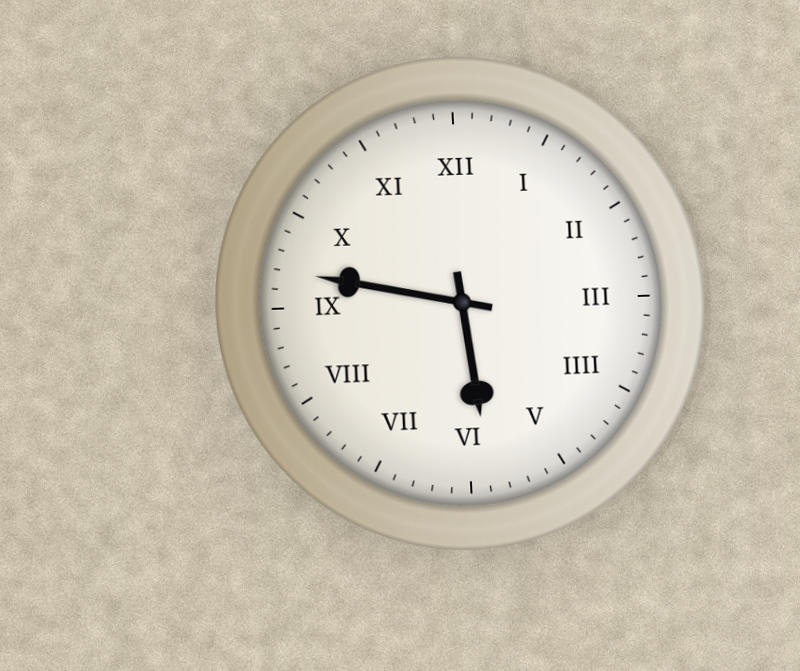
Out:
5,47
